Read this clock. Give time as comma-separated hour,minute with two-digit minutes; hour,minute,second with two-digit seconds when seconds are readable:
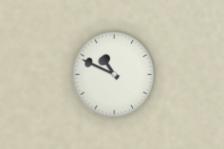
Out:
10,49
